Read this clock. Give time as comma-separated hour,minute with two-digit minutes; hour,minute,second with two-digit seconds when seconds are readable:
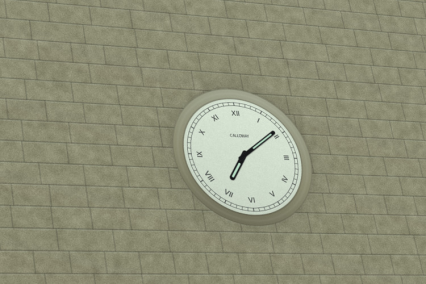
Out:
7,09
